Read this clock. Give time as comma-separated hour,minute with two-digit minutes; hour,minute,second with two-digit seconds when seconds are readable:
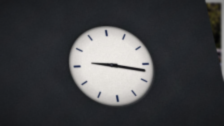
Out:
9,17
